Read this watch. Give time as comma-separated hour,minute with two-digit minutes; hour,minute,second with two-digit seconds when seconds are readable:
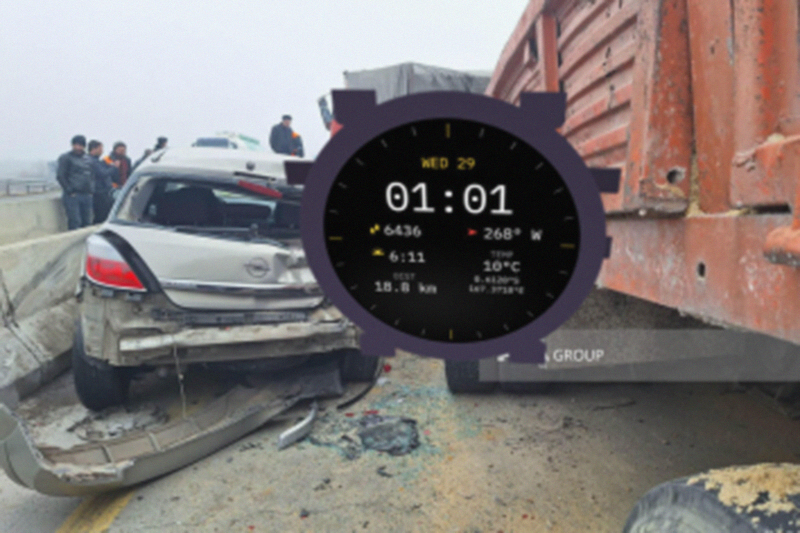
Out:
1,01
